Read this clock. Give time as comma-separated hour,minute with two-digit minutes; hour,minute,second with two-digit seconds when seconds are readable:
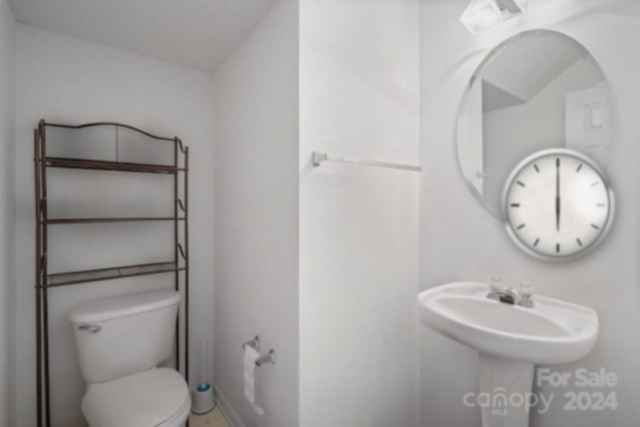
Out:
6,00
